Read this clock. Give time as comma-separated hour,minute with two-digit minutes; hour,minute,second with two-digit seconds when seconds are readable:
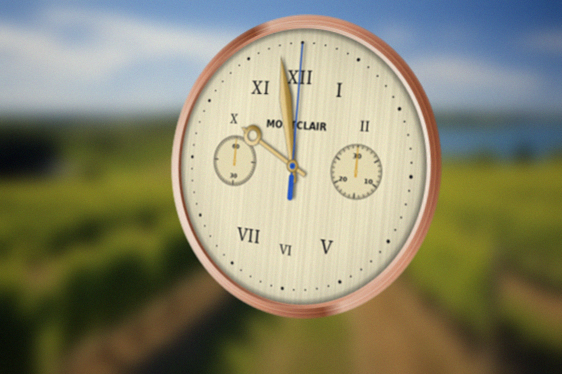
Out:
9,58
